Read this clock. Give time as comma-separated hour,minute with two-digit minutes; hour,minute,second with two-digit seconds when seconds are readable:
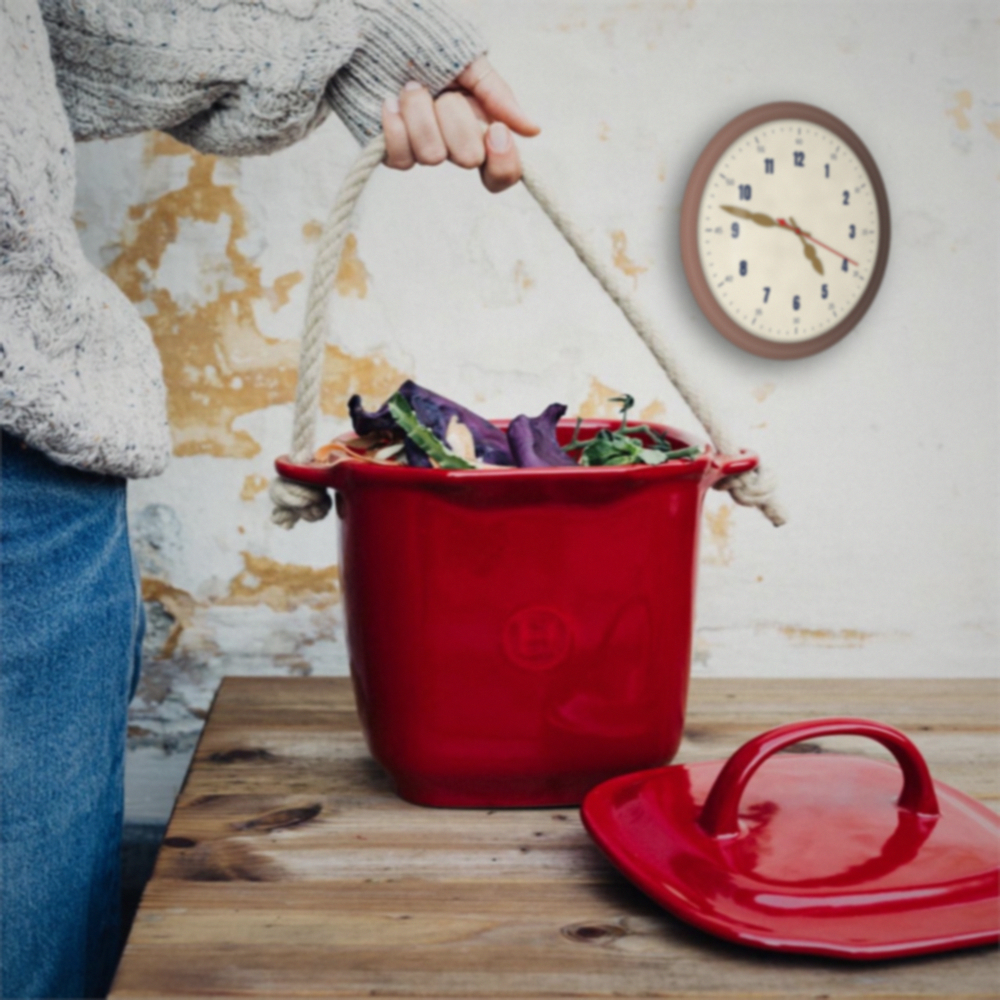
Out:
4,47,19
